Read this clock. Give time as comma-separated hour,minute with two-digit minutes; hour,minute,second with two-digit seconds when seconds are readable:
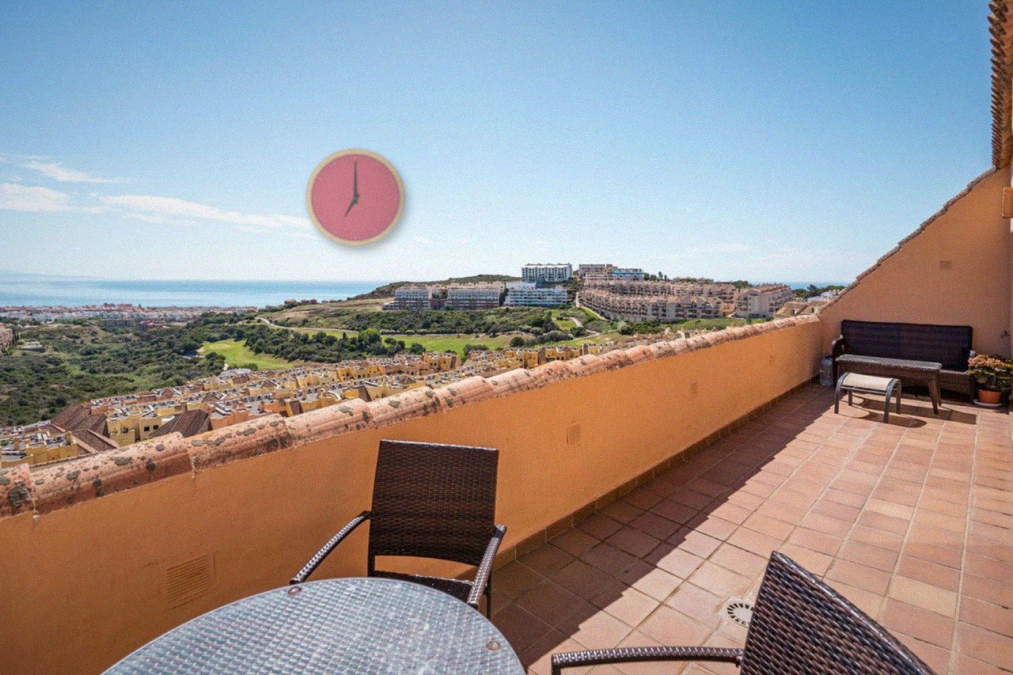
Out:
7,00
